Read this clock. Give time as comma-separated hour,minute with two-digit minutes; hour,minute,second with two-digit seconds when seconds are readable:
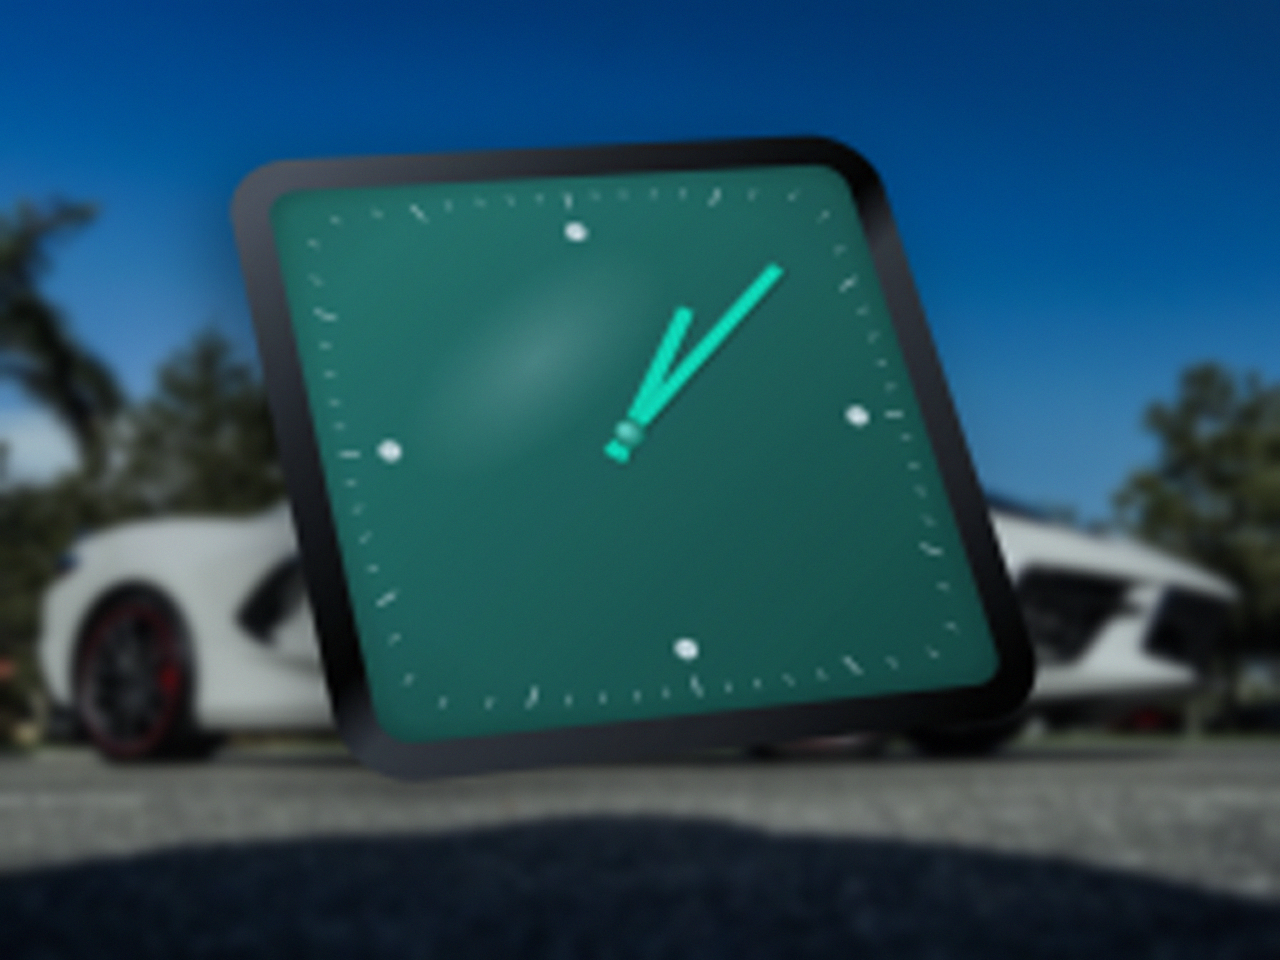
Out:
1,08
